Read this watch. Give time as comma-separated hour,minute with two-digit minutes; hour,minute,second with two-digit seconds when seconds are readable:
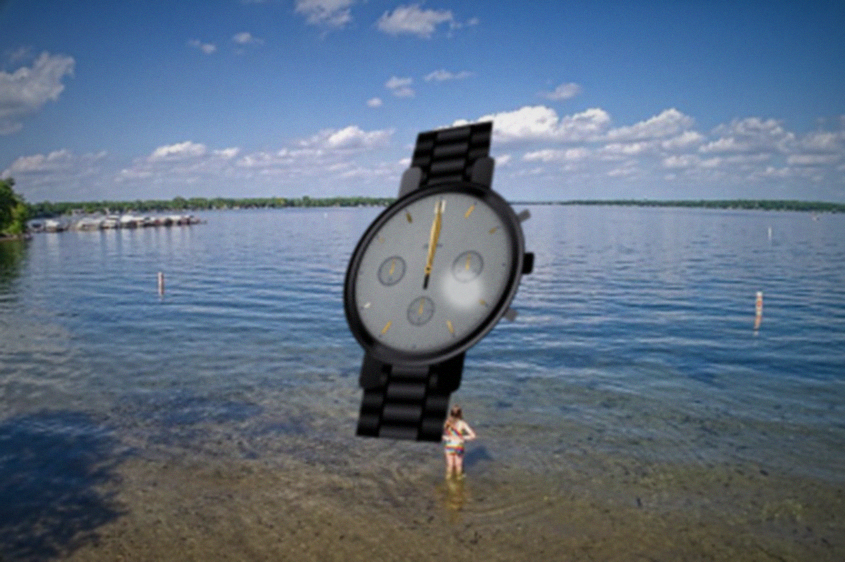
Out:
12,00
